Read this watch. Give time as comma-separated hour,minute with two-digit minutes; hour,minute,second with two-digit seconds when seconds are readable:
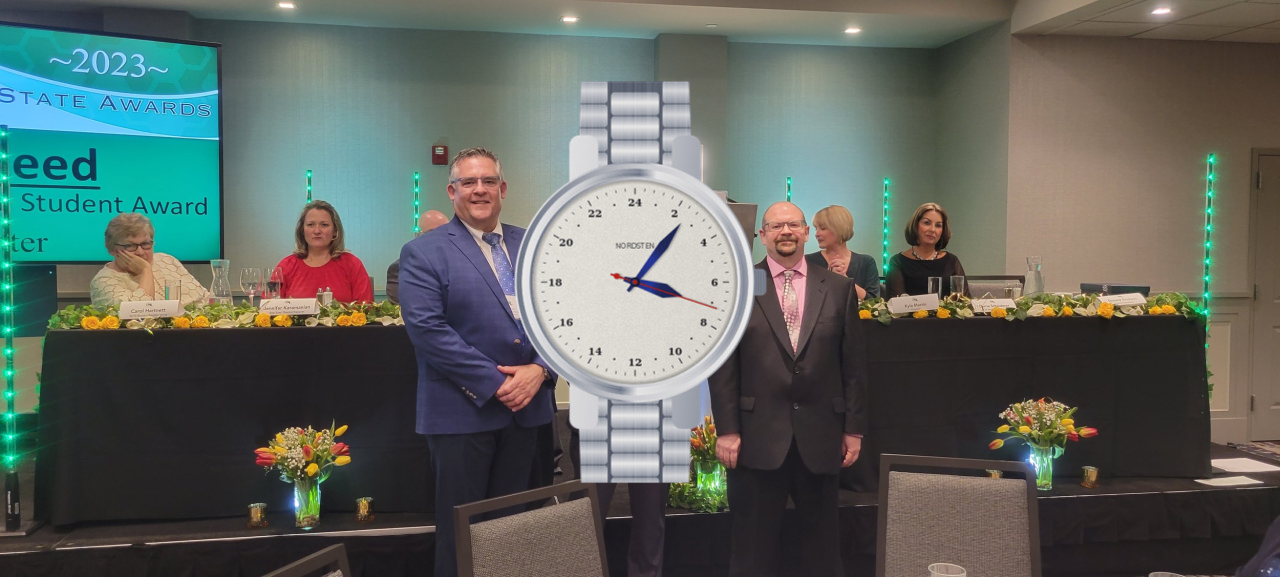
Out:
7,06,18
